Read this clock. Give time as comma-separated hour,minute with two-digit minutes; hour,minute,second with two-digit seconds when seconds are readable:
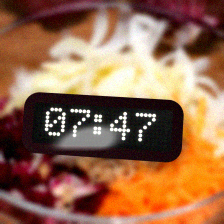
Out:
7,47
